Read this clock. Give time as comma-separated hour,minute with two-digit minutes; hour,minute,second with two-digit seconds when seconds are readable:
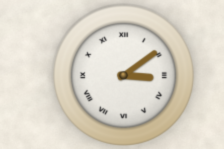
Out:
3,09
